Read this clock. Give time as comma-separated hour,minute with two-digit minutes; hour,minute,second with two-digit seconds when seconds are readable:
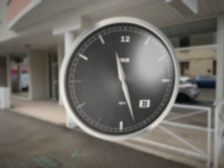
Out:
11,27
